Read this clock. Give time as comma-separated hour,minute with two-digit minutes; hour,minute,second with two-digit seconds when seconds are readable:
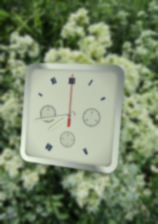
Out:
7,43
